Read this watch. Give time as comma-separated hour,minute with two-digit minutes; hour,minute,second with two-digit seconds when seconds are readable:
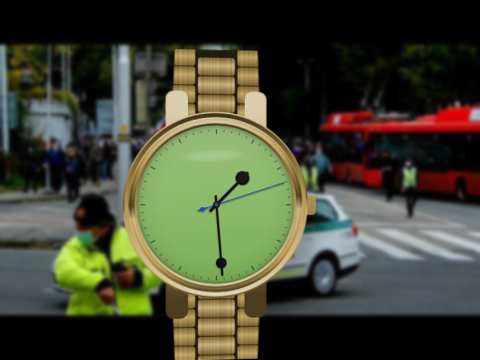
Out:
1,29,12
